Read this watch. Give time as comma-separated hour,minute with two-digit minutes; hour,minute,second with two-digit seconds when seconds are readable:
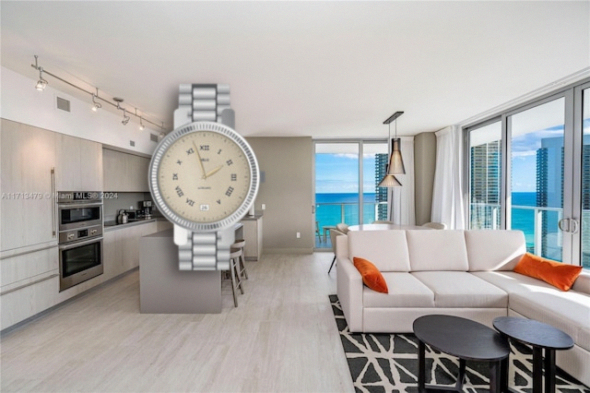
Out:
1,57
